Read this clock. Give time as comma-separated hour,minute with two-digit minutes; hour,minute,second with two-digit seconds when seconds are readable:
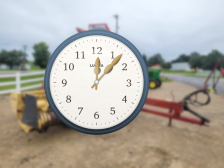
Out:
12,07
